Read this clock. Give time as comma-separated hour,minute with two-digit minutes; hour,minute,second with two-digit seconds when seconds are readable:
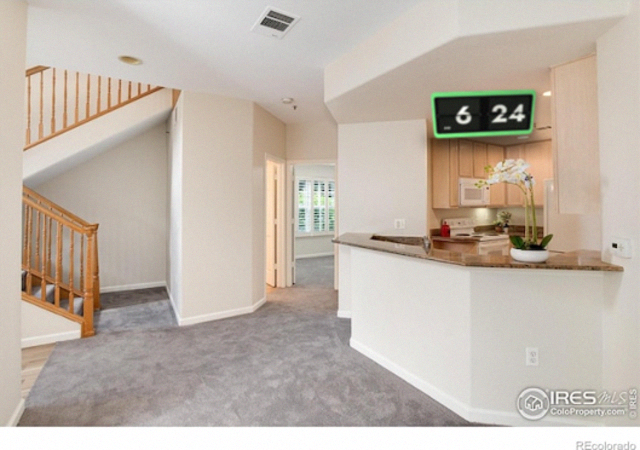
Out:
6,24
